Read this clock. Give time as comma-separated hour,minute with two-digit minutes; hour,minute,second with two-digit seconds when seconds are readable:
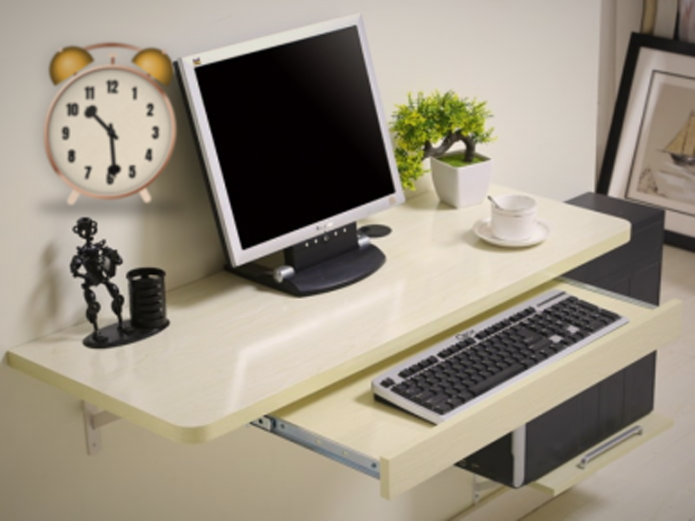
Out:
10,29
